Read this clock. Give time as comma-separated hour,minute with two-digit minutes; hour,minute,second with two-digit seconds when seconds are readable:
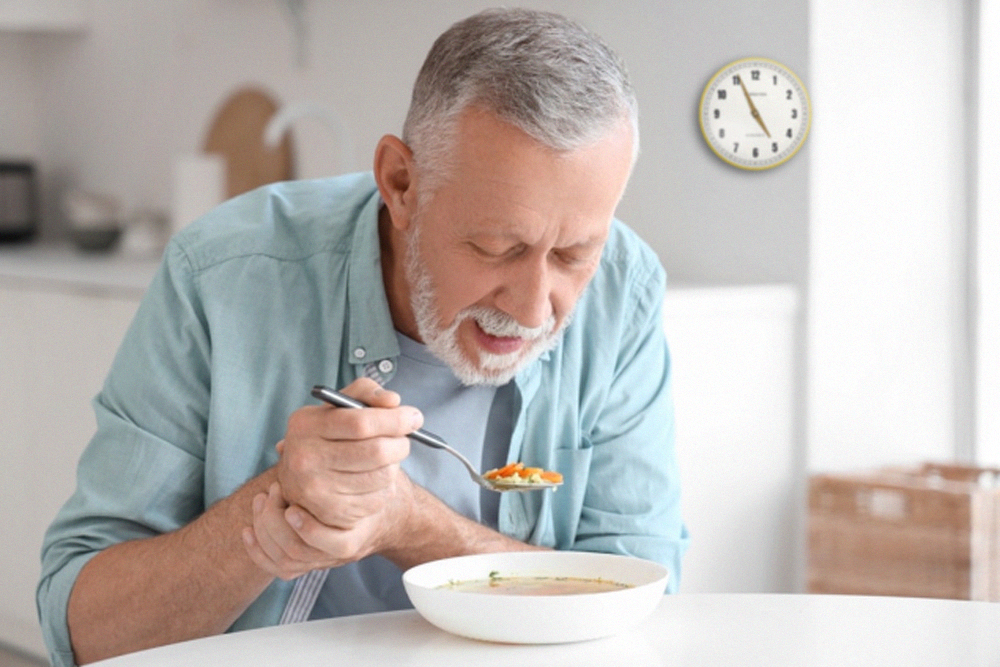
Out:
4,56
